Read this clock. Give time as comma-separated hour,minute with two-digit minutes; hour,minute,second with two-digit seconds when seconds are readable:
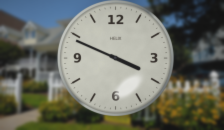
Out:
3,49
